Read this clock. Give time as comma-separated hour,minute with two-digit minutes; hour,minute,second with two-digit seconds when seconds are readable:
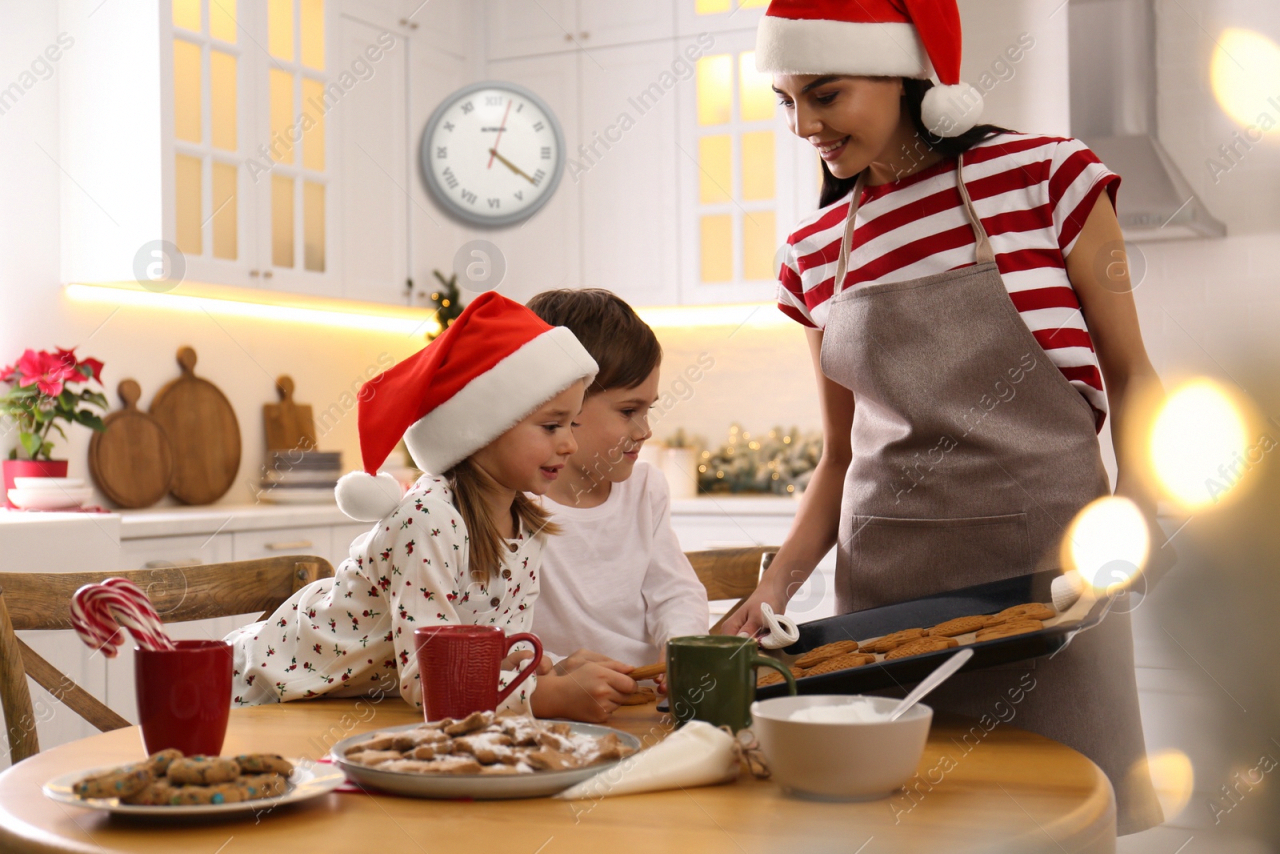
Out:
4,21,03
